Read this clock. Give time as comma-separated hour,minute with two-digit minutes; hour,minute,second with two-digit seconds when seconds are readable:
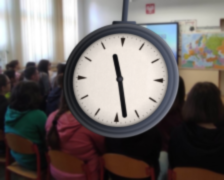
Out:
11,28
